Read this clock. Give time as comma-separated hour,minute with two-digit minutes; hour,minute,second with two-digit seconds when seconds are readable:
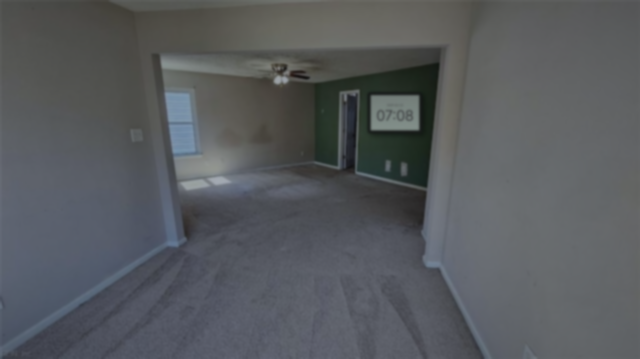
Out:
7,08
